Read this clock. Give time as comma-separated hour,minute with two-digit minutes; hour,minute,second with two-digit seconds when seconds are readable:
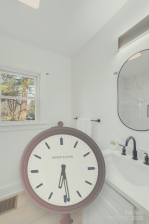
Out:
6,29
